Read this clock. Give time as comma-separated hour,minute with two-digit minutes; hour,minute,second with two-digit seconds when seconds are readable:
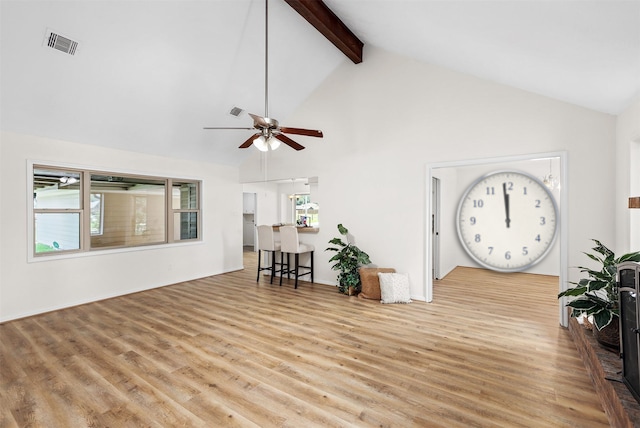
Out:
11,59
